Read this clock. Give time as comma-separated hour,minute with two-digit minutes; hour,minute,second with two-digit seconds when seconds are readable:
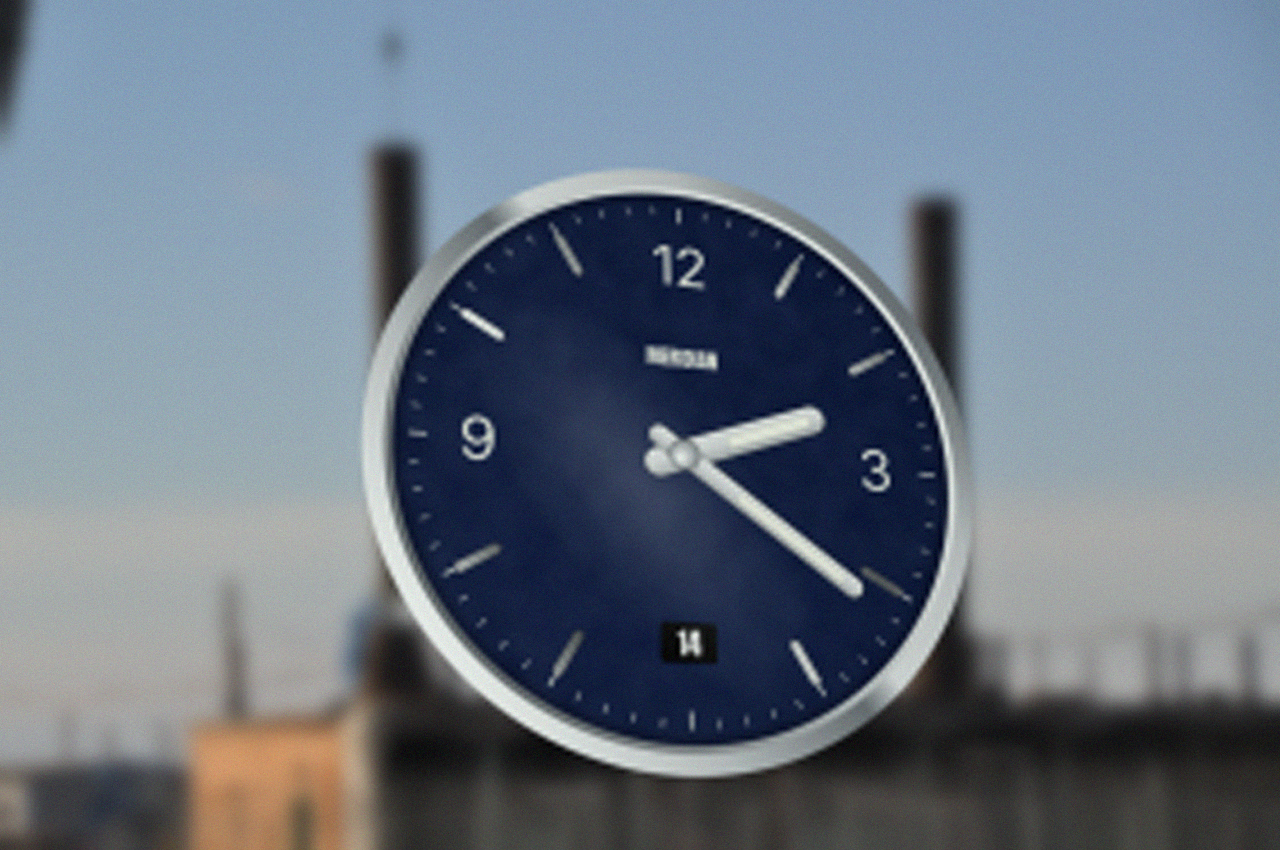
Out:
2,21
